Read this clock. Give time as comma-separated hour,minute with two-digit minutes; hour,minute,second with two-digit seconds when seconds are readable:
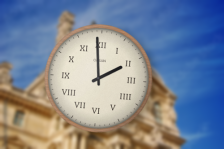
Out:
1,59
